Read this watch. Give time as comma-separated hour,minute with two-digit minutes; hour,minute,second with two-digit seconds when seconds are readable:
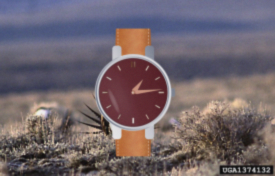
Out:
1,14
